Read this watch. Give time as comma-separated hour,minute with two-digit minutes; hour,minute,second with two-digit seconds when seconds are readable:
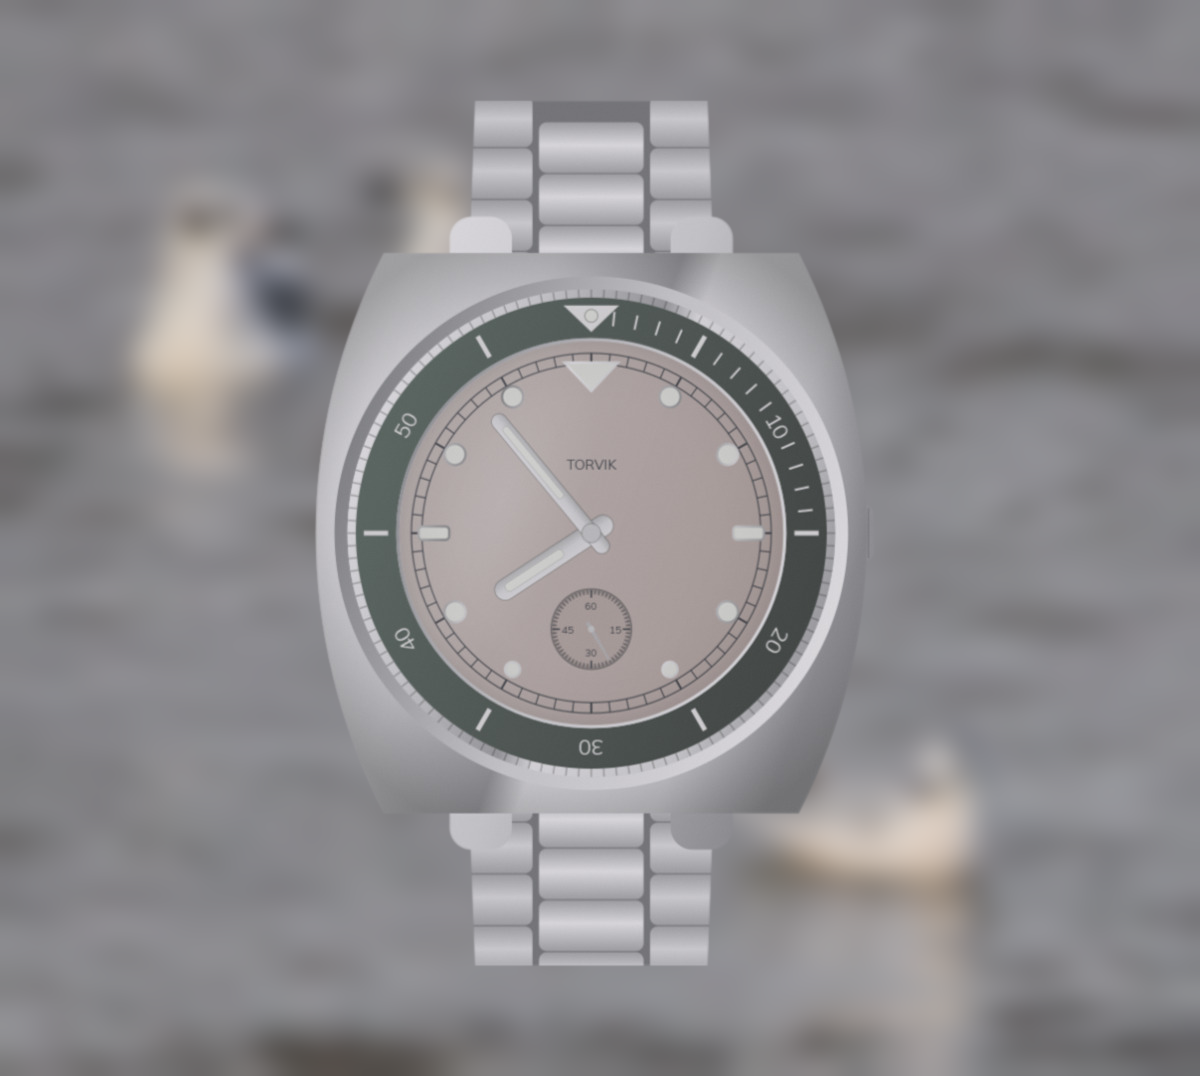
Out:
7,53,25
